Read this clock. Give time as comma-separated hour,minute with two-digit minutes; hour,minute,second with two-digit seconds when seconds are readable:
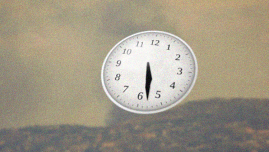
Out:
5,28
